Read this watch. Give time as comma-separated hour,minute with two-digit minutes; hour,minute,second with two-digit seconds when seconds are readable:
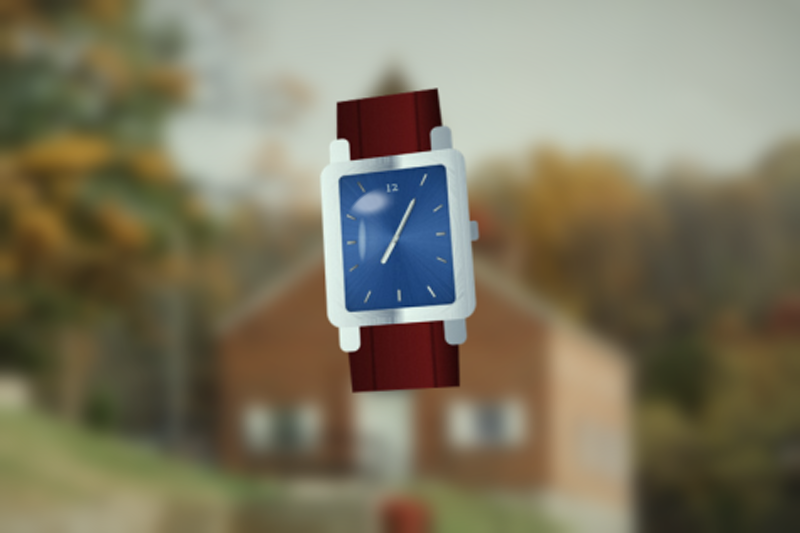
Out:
7,05
